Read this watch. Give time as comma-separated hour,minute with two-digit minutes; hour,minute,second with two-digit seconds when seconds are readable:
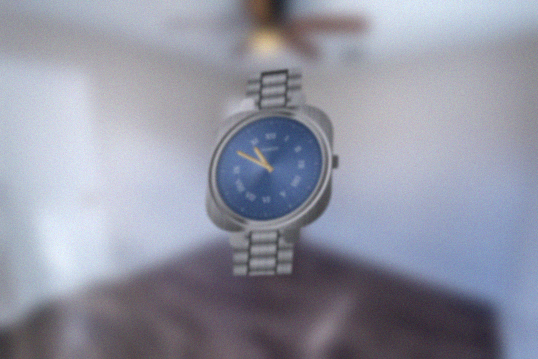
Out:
10,50
